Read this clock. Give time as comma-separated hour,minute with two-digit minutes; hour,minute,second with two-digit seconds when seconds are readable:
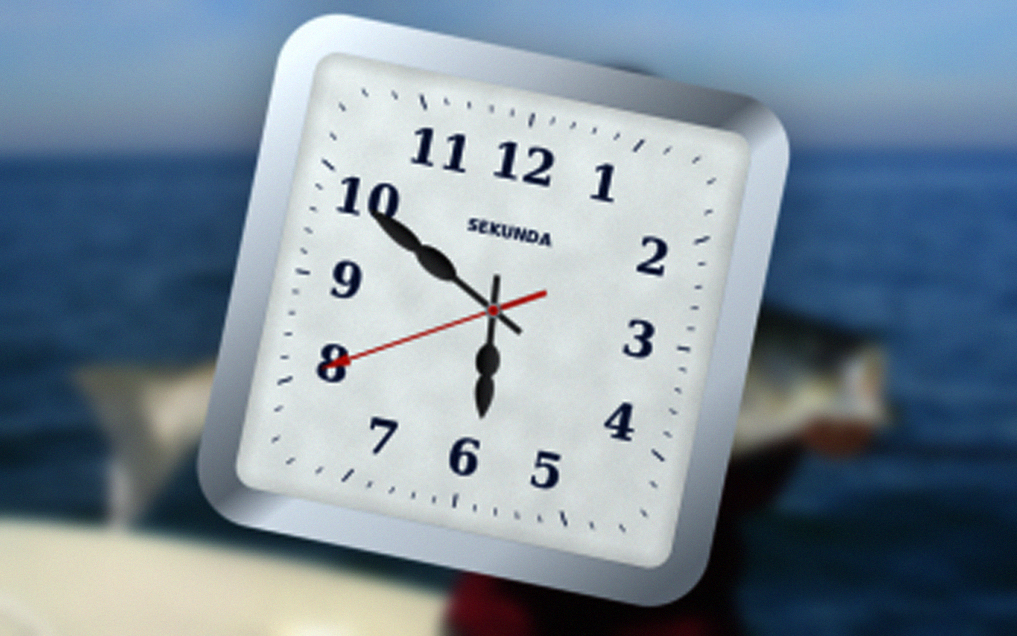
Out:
5,49,40
